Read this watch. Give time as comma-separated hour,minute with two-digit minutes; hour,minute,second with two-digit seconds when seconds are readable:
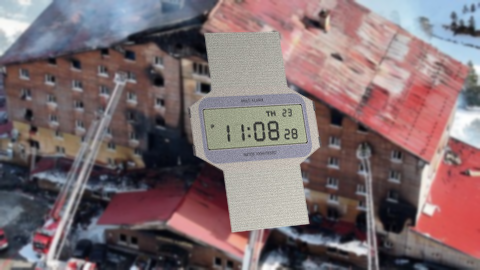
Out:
11,08,28
